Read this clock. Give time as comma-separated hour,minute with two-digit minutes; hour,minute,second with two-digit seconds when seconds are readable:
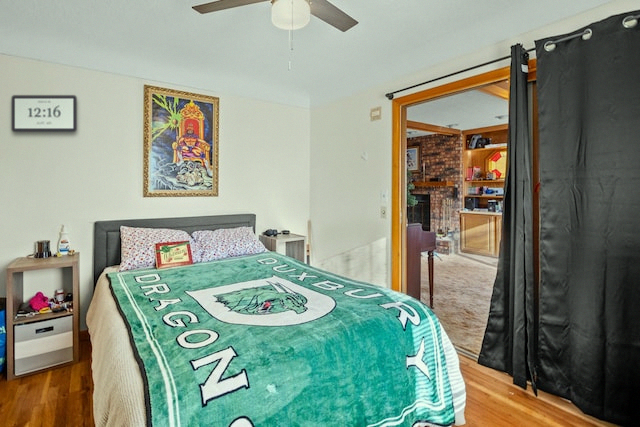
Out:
12,16
